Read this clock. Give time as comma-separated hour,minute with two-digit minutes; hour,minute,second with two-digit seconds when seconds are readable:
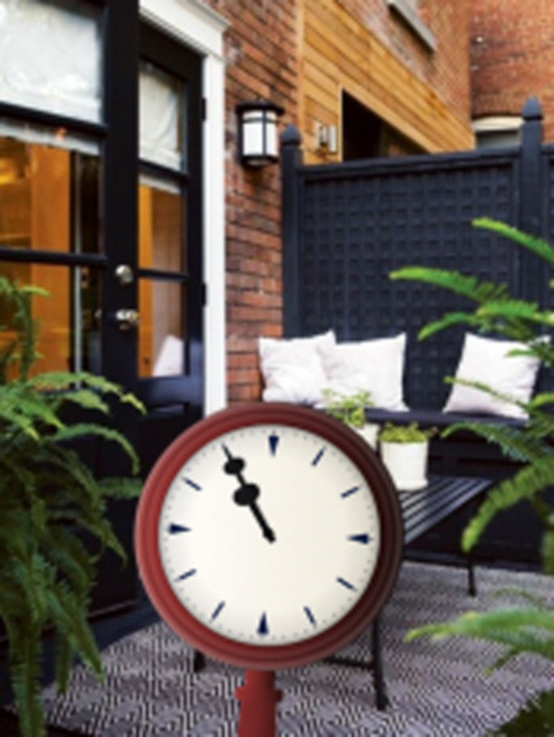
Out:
10,55
